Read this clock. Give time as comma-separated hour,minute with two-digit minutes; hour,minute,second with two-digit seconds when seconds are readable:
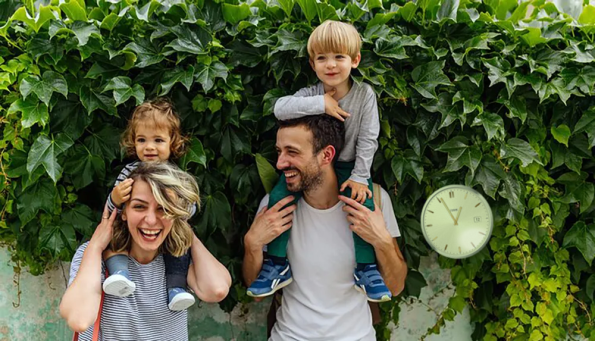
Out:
12,56
